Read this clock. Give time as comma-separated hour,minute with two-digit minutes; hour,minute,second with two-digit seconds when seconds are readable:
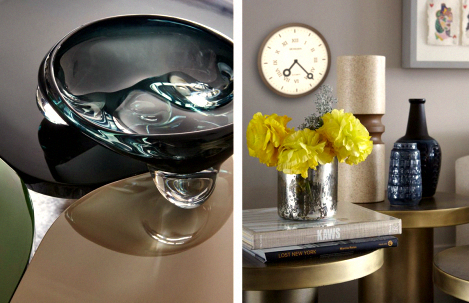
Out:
7,23
